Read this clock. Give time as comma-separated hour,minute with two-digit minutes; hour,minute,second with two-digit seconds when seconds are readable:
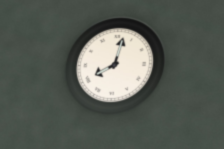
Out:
8,02
